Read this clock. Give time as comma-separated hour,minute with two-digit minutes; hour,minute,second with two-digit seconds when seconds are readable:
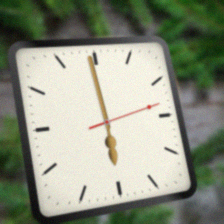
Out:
5,59,13
